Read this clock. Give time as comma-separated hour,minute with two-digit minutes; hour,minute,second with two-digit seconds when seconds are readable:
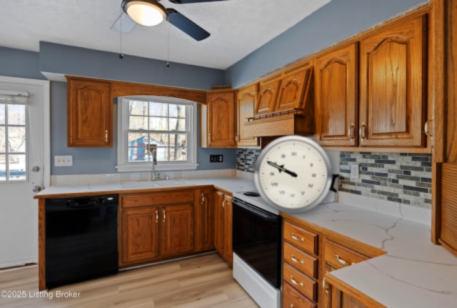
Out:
9,49
